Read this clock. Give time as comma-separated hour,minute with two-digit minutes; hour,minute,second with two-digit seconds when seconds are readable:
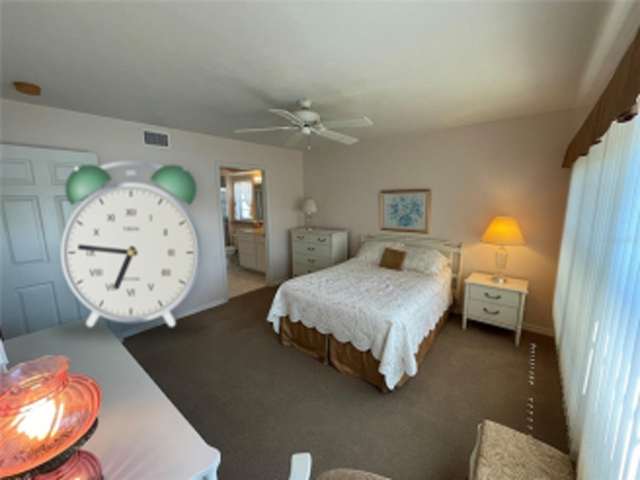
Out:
6,46
